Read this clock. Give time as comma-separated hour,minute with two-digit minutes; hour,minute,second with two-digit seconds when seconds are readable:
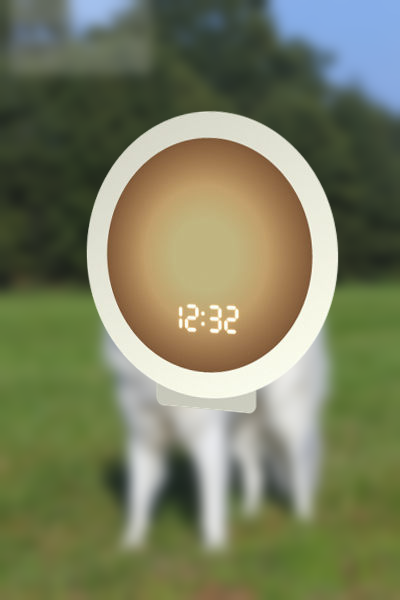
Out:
12,32
